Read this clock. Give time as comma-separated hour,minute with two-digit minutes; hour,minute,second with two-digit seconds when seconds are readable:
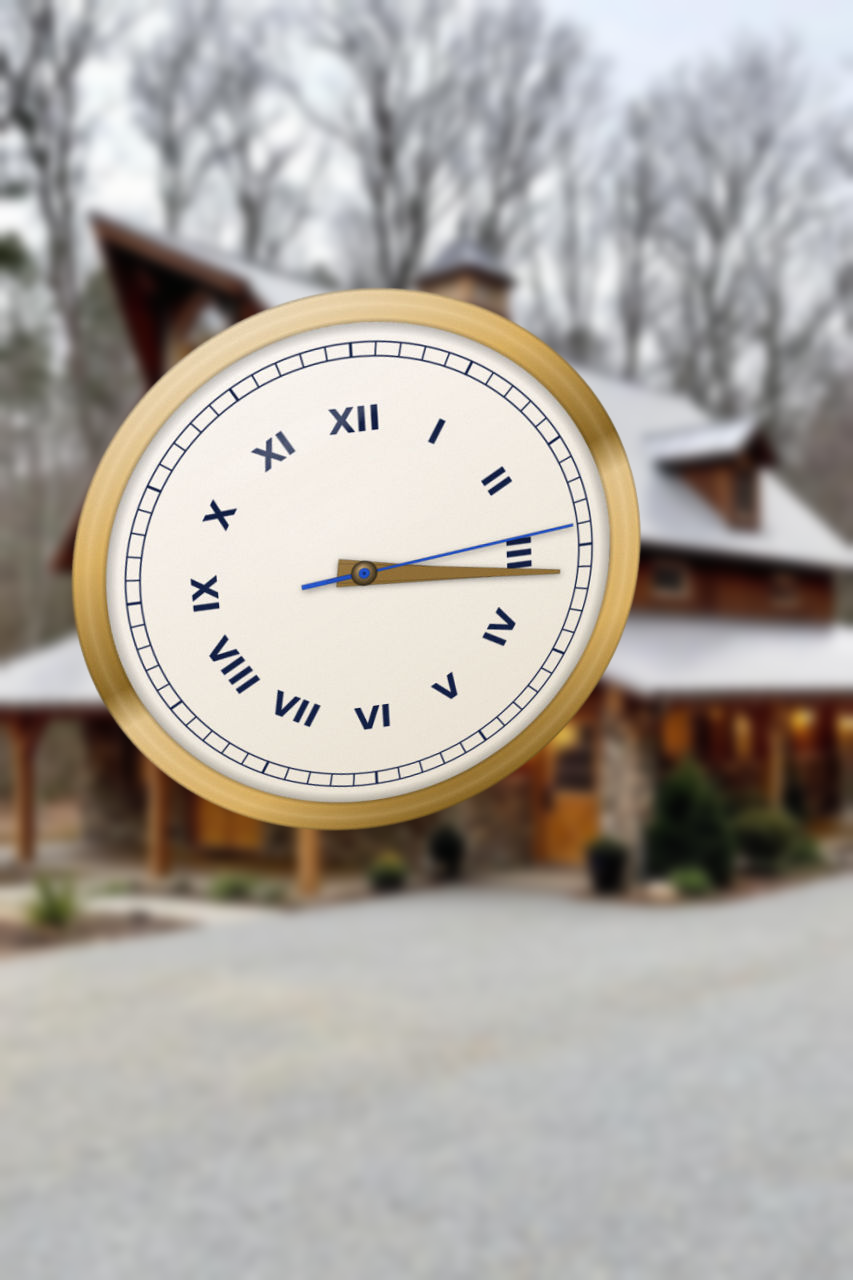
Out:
3,16,14
